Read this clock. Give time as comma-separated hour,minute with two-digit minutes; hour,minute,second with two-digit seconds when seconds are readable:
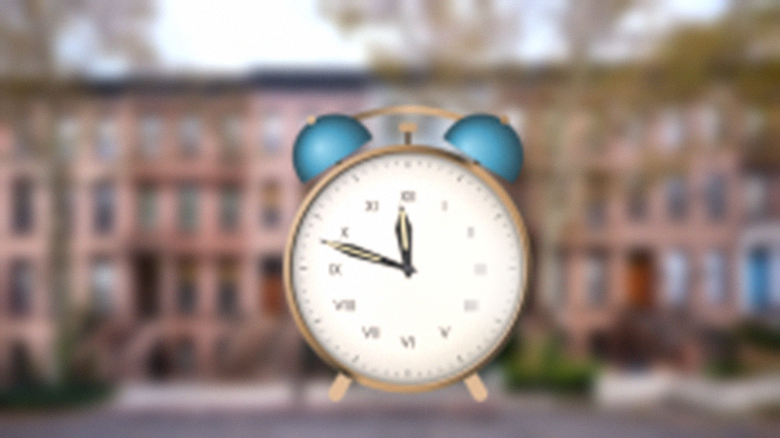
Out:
11,48
